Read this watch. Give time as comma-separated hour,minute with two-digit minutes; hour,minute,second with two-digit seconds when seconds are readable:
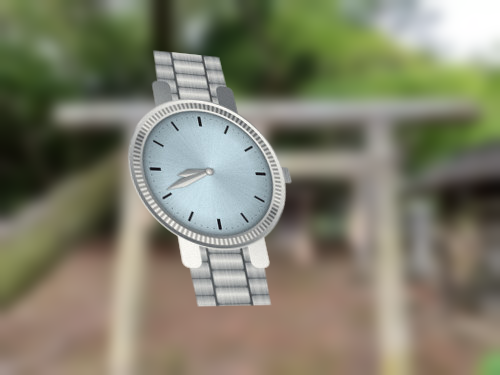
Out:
8,41
